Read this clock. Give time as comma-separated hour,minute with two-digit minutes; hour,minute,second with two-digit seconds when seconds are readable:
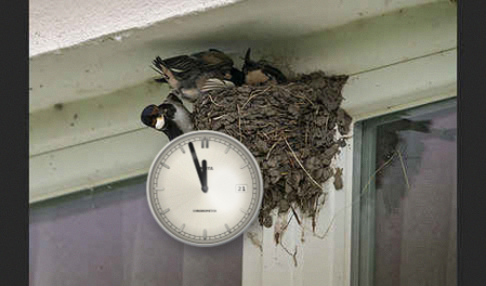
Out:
11,57
